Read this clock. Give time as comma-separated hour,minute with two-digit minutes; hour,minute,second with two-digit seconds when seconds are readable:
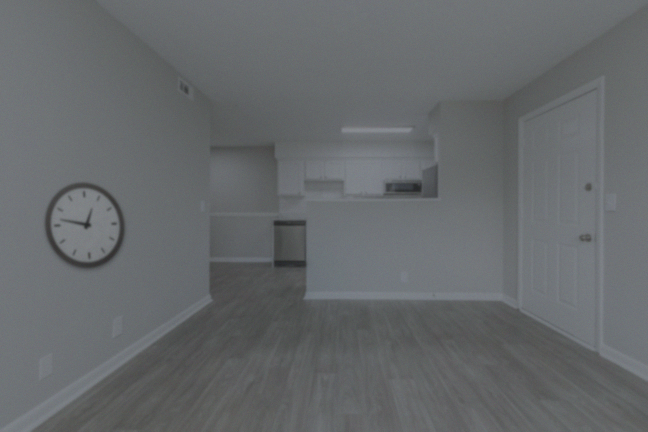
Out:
12,47
